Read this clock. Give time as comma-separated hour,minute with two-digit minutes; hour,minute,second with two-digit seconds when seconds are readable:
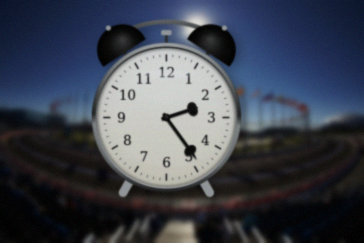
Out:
2,24
